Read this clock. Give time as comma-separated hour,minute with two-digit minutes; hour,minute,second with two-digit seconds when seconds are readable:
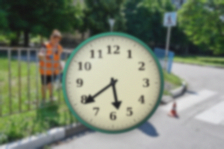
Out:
5,39
